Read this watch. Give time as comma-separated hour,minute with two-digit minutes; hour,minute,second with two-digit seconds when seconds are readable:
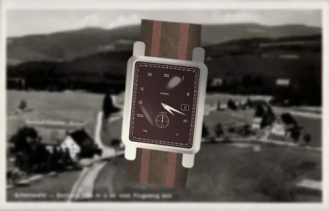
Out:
4,18
